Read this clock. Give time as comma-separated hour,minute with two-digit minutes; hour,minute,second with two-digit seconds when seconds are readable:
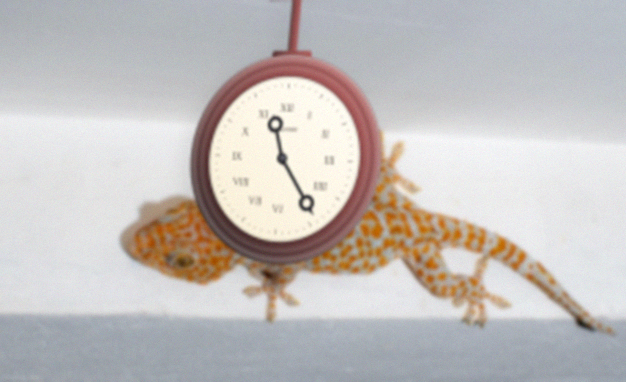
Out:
11,24
